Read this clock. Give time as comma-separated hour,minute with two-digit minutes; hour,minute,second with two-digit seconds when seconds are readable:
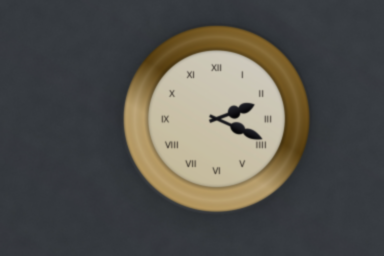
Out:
2,19
